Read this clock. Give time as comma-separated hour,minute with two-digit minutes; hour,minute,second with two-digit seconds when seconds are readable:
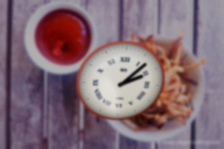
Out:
2,07
